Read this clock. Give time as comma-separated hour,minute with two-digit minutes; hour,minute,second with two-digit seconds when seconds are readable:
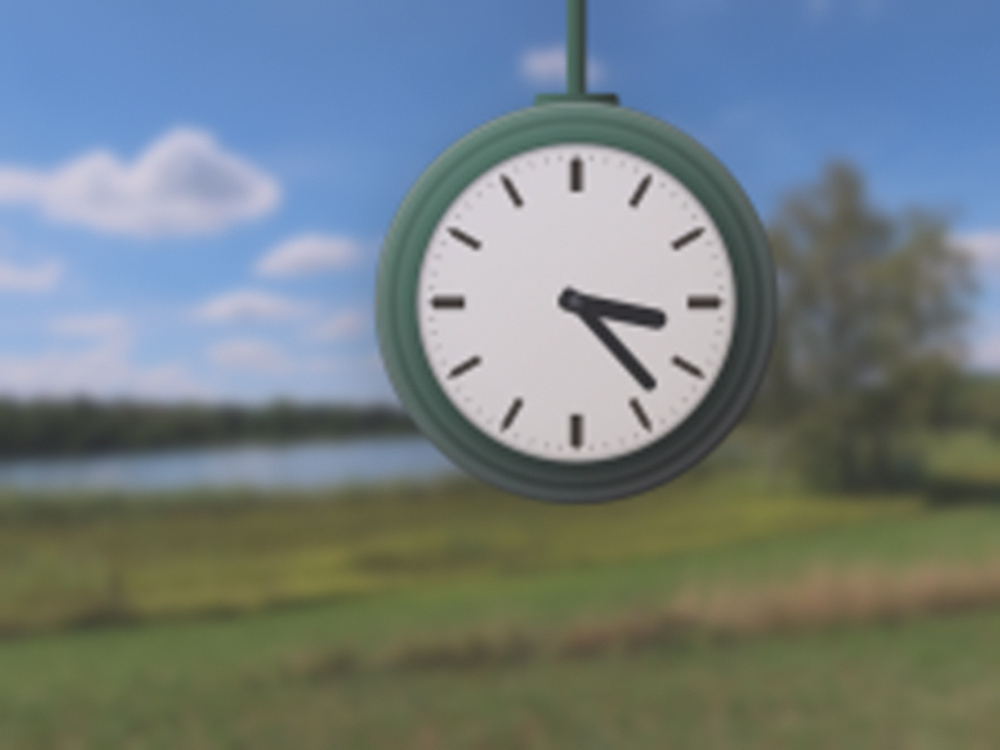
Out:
3,23
